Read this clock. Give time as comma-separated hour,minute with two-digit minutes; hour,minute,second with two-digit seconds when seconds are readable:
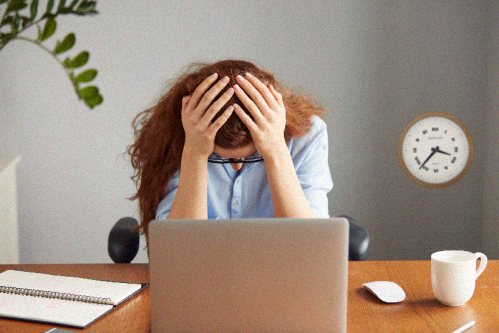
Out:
3,37
